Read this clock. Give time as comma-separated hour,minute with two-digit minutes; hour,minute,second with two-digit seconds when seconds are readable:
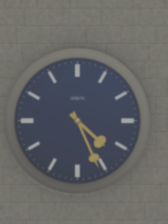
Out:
4,26
